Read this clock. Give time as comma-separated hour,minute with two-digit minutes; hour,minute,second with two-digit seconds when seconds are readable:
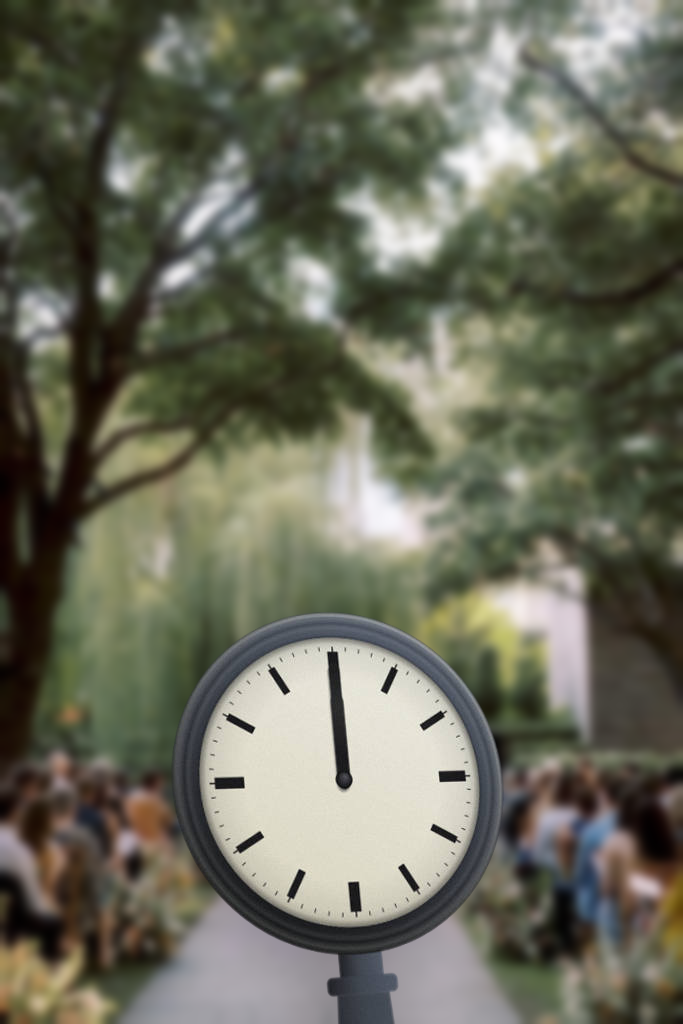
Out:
12,00
